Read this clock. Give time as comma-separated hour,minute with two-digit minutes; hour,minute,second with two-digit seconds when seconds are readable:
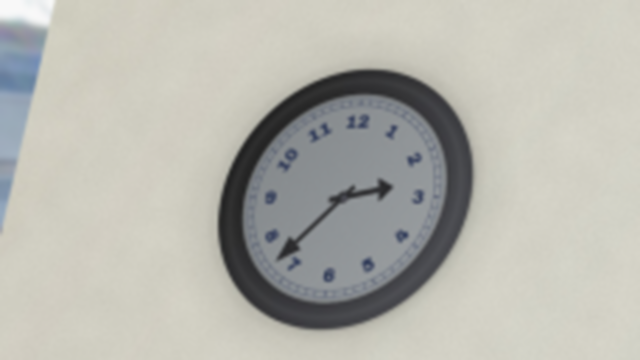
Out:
2,37
